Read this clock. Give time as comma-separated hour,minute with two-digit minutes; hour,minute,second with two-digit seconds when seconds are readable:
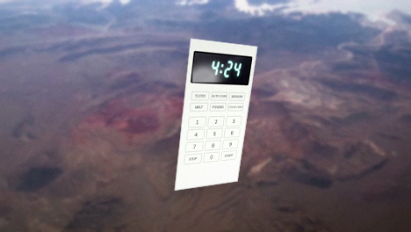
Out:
4,24
